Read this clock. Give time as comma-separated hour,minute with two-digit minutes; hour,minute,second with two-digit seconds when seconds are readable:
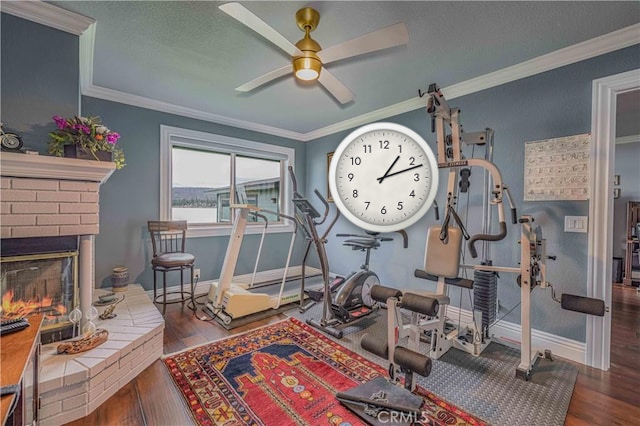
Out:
1,12
